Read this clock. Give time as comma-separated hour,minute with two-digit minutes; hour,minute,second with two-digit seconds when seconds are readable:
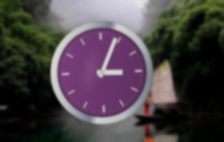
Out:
3,04
